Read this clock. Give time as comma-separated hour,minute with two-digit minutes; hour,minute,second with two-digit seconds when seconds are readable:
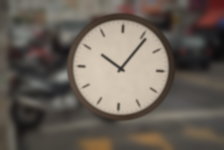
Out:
10,06
